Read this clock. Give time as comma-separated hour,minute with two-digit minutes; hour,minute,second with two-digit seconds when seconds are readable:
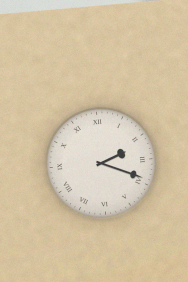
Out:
2,19
